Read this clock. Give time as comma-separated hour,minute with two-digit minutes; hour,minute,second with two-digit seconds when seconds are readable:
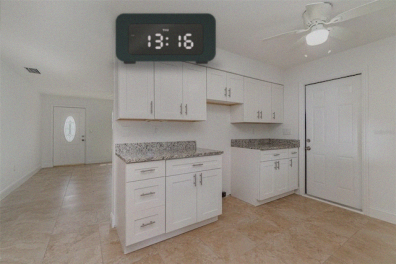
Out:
13,16
